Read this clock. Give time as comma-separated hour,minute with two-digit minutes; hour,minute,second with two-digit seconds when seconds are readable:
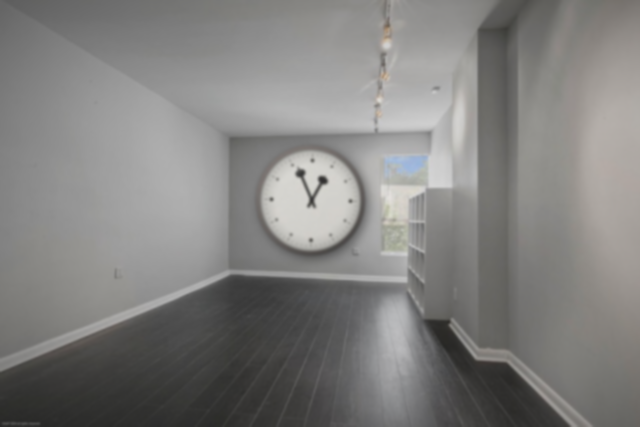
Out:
12,56
